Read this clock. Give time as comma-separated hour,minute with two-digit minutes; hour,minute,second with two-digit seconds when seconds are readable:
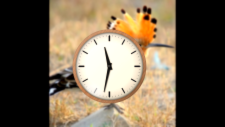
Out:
11,32
